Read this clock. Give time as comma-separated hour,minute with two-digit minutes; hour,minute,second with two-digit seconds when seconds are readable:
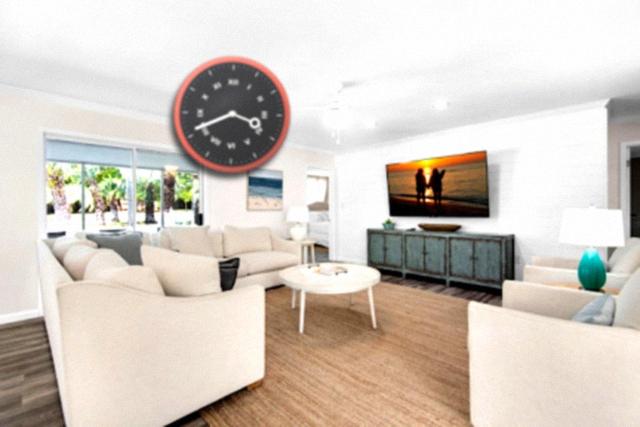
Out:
3,41
